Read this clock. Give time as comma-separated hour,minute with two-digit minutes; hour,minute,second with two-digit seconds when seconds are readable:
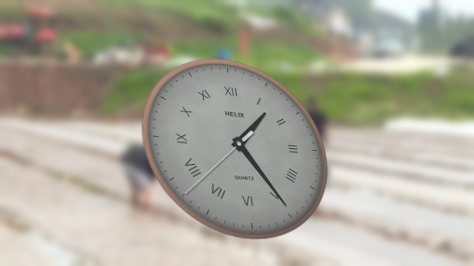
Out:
1,24,38
